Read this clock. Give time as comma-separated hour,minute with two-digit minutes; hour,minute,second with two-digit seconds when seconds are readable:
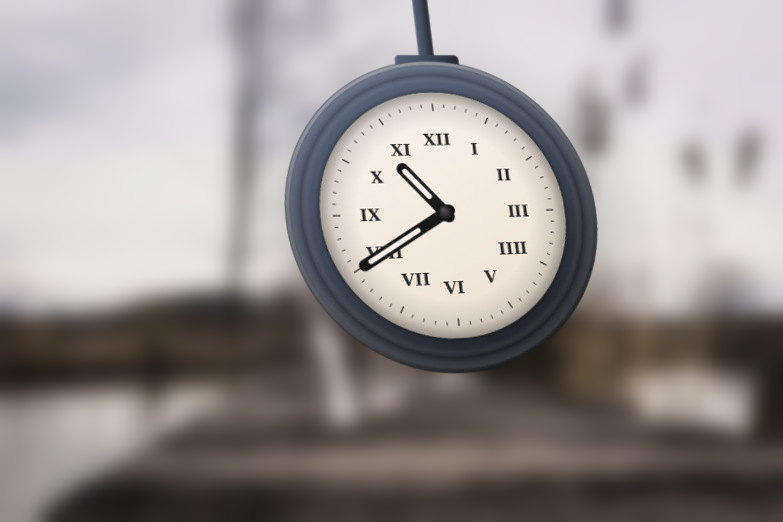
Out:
10,40
